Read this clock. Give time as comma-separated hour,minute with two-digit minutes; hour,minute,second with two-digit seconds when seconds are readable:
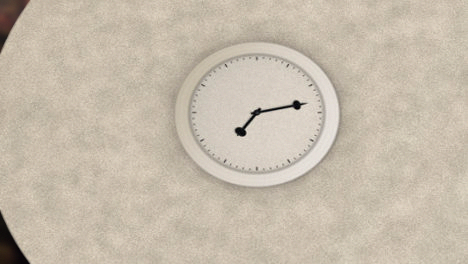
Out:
7,13
